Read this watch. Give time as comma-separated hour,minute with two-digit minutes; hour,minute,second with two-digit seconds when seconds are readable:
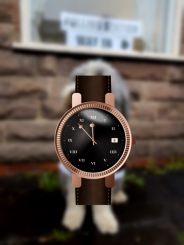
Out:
11,53
